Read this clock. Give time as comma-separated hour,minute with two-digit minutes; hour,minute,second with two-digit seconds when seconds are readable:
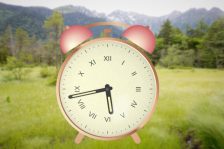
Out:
5,43
